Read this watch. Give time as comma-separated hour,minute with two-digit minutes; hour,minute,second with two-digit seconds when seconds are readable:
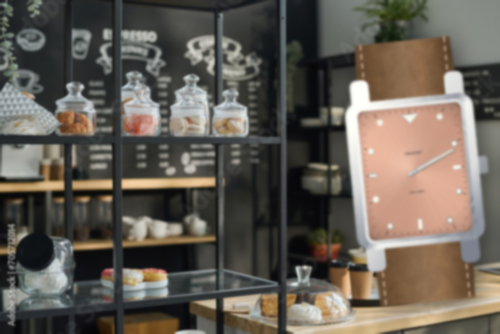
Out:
2,11
